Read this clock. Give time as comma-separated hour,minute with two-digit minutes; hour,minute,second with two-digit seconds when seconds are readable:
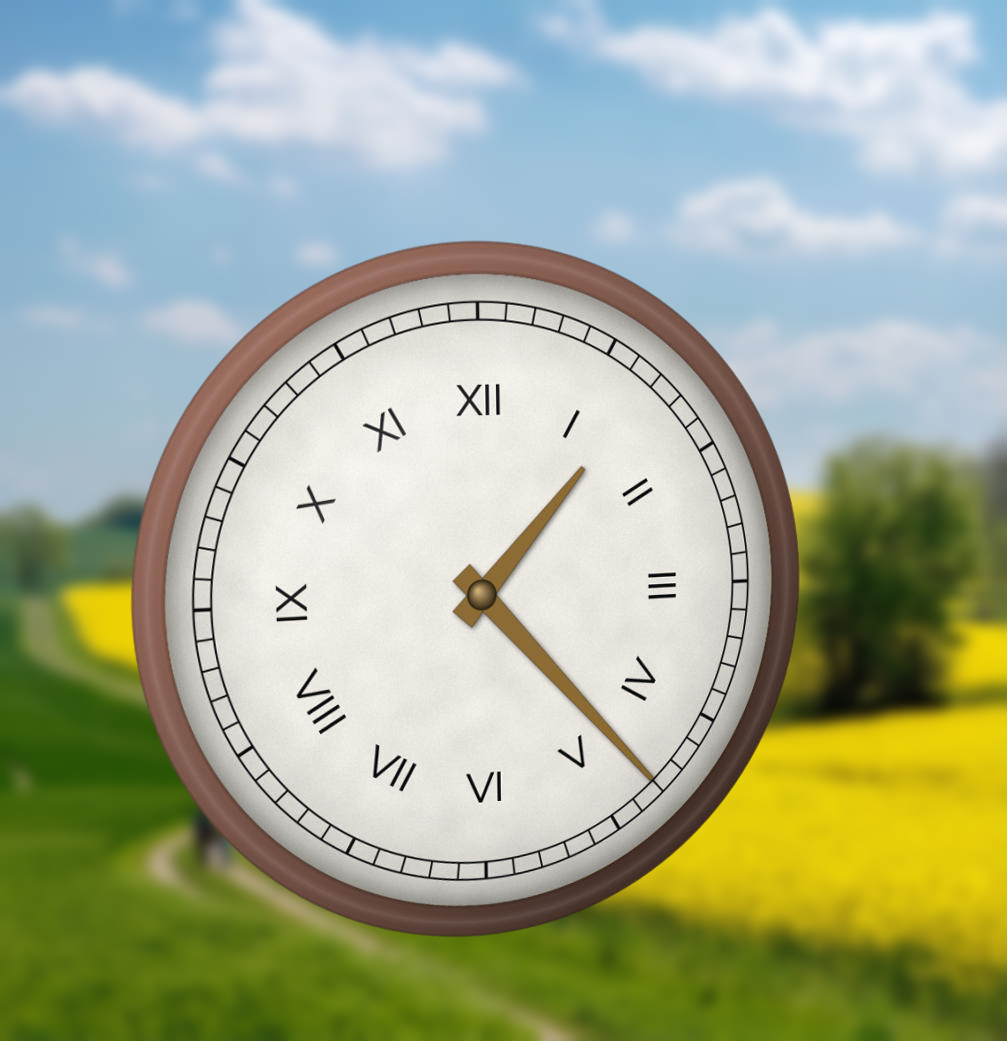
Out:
1,23
